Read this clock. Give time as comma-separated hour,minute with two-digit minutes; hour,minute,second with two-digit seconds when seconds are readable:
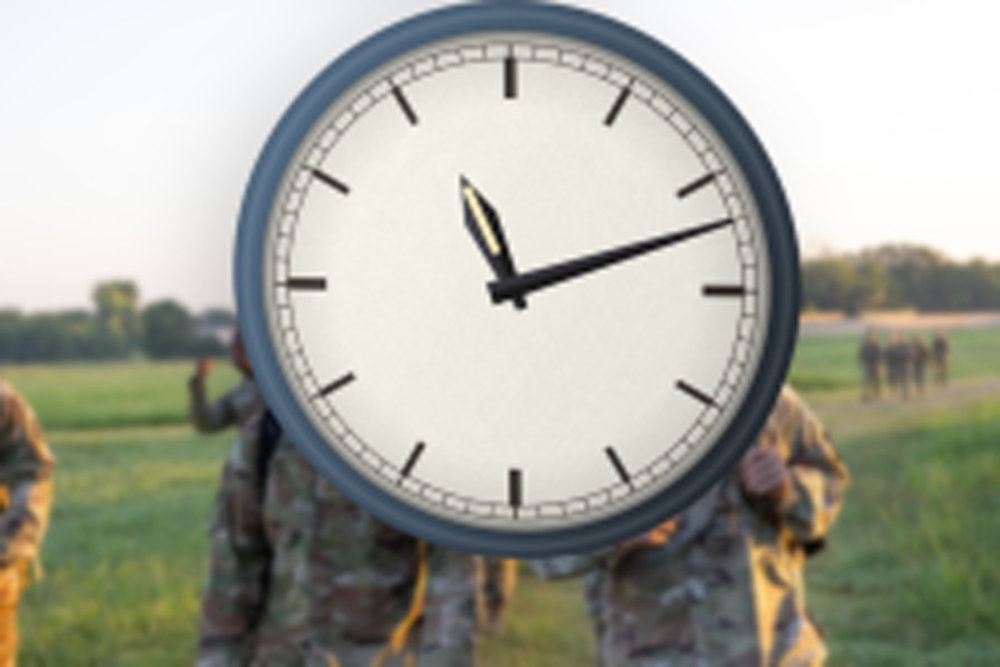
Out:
11,12
